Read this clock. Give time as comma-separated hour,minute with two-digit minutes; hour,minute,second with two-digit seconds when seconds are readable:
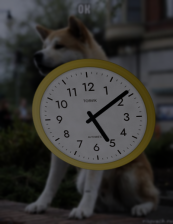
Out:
5,09
